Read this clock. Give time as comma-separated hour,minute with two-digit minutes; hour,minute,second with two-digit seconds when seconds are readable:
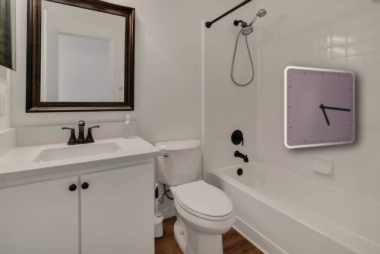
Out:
5,16
